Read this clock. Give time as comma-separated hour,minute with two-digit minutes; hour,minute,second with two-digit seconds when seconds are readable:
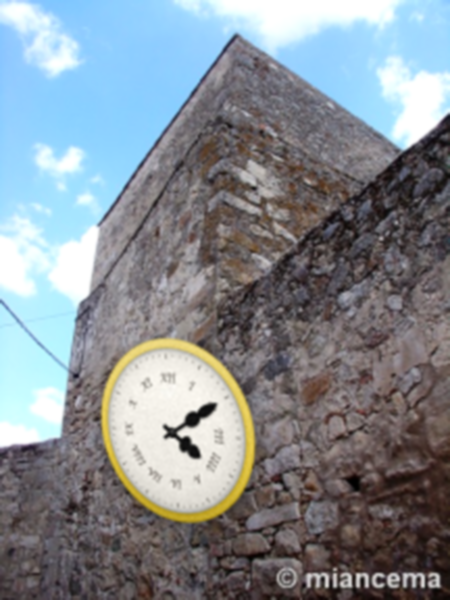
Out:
4,10
